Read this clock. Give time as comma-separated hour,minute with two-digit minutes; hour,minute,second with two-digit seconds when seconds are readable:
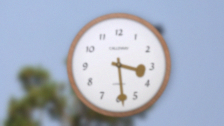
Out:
3,29
